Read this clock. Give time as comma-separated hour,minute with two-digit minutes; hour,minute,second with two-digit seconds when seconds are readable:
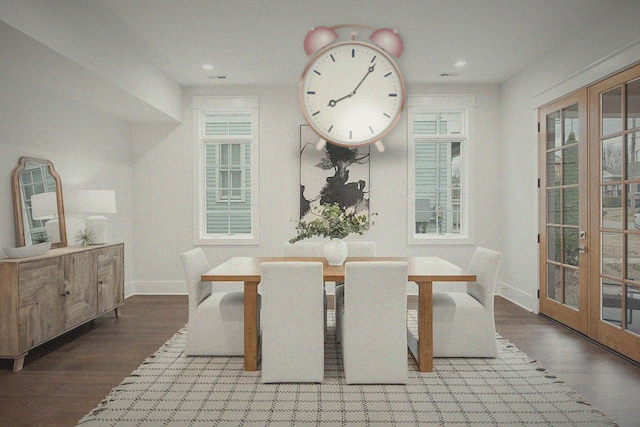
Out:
8,06
